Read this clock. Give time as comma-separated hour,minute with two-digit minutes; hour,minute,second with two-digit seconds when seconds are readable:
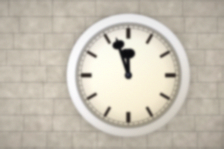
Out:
11,57
